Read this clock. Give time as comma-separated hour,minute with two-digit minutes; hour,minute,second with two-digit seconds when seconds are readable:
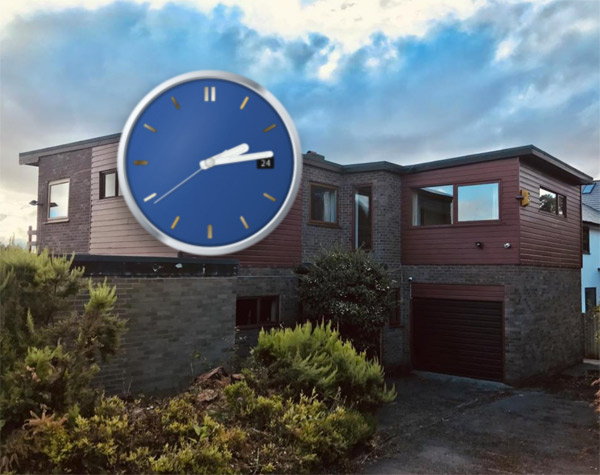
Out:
2,13,39
